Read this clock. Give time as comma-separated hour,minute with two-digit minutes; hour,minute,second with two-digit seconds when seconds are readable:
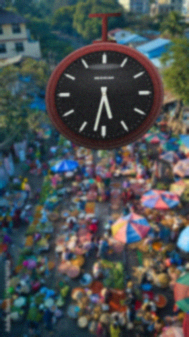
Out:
5,32
